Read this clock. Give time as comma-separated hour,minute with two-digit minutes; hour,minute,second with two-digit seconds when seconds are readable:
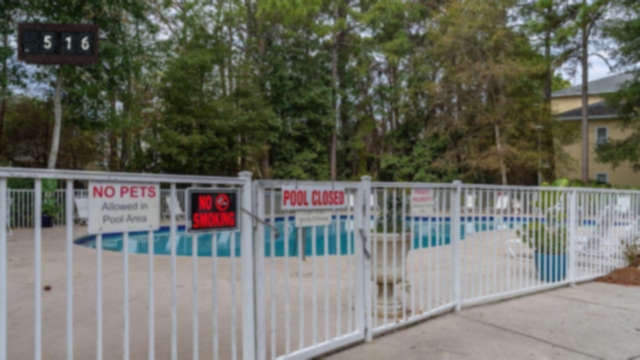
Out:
5,16
